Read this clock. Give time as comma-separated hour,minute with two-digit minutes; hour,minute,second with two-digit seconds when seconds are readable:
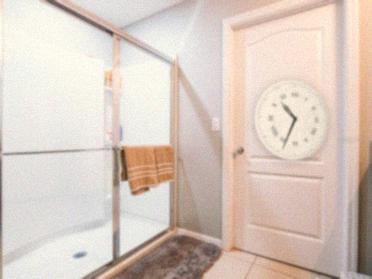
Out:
10,34
